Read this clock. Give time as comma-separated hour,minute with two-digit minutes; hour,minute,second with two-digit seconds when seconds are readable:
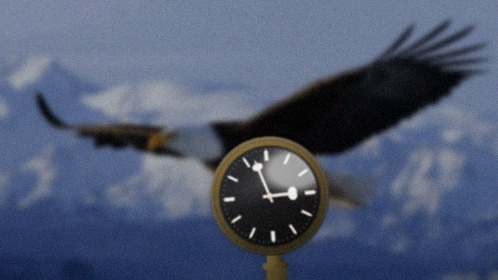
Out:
2,57
